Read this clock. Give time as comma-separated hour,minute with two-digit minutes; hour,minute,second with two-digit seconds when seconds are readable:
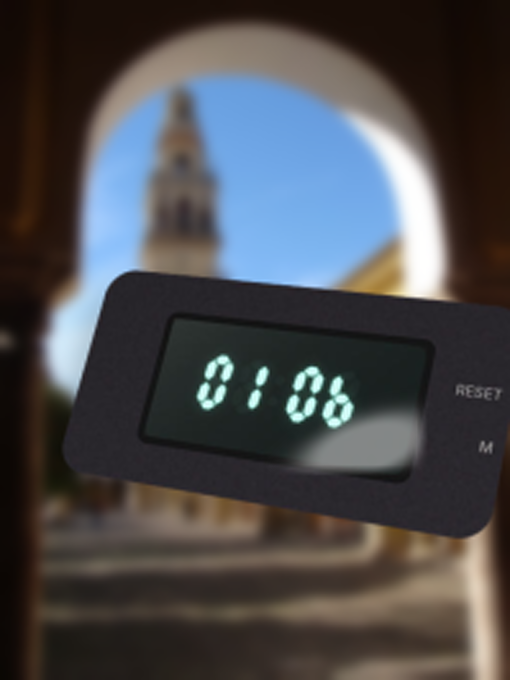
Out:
1,06
